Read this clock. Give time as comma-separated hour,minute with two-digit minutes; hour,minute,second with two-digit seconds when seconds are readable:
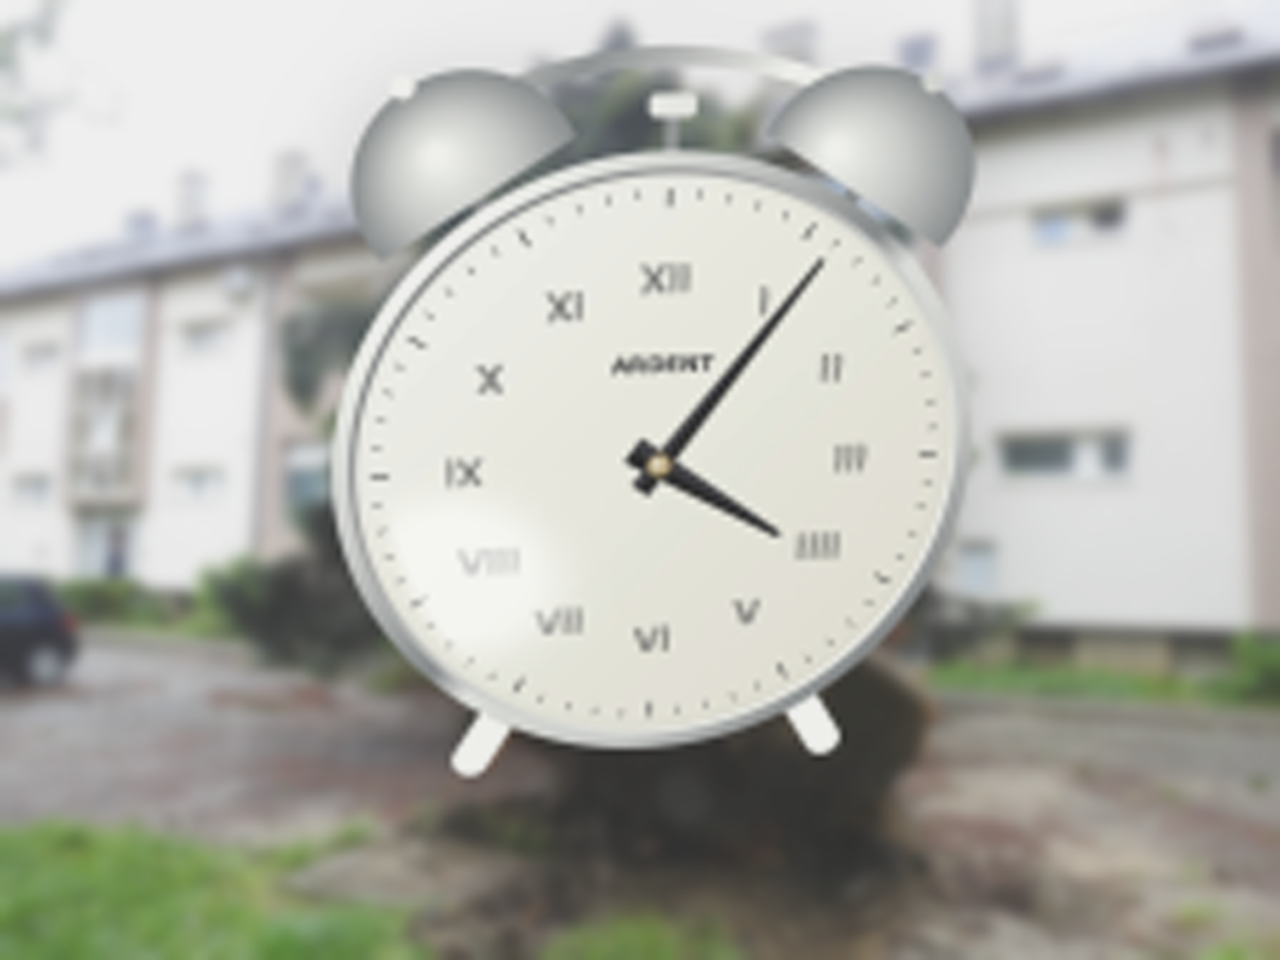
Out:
4,06
